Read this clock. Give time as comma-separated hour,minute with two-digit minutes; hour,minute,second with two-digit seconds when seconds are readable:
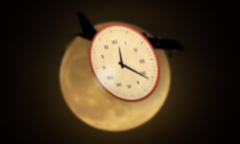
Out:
12,21
